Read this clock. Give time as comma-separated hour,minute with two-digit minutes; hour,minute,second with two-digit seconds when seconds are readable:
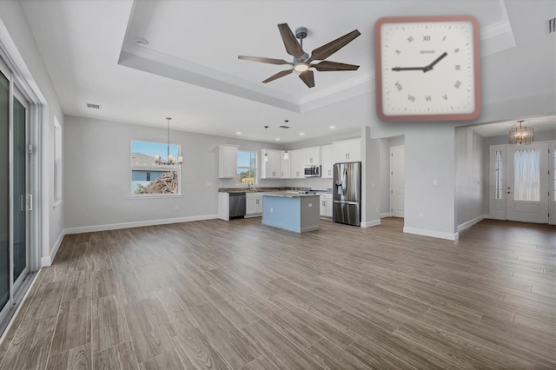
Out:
1,45
